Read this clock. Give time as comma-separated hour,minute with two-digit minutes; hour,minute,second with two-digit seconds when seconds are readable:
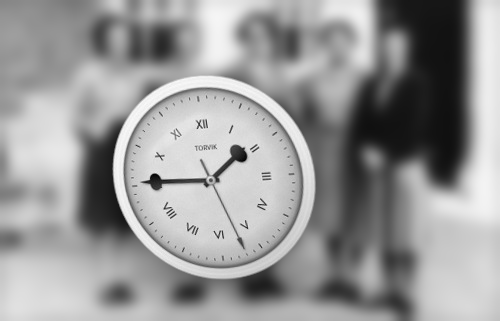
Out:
1,45,27
